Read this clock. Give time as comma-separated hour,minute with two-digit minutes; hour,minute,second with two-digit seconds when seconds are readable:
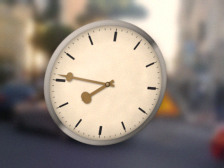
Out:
7,46
